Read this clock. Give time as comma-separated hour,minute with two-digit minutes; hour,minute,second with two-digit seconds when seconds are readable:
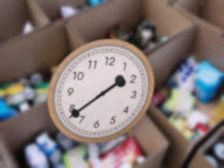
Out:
1,38
